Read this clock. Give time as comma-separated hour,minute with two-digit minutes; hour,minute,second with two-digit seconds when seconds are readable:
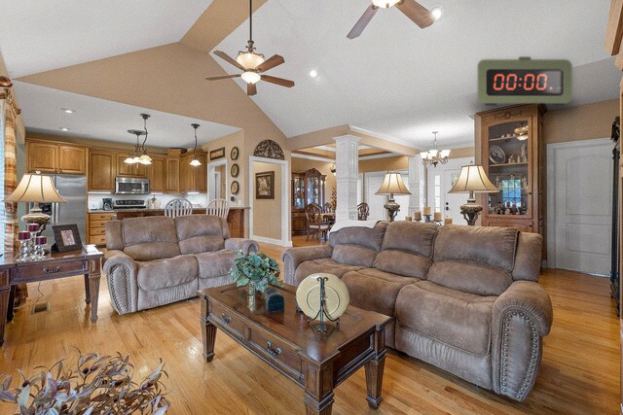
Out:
0,00
